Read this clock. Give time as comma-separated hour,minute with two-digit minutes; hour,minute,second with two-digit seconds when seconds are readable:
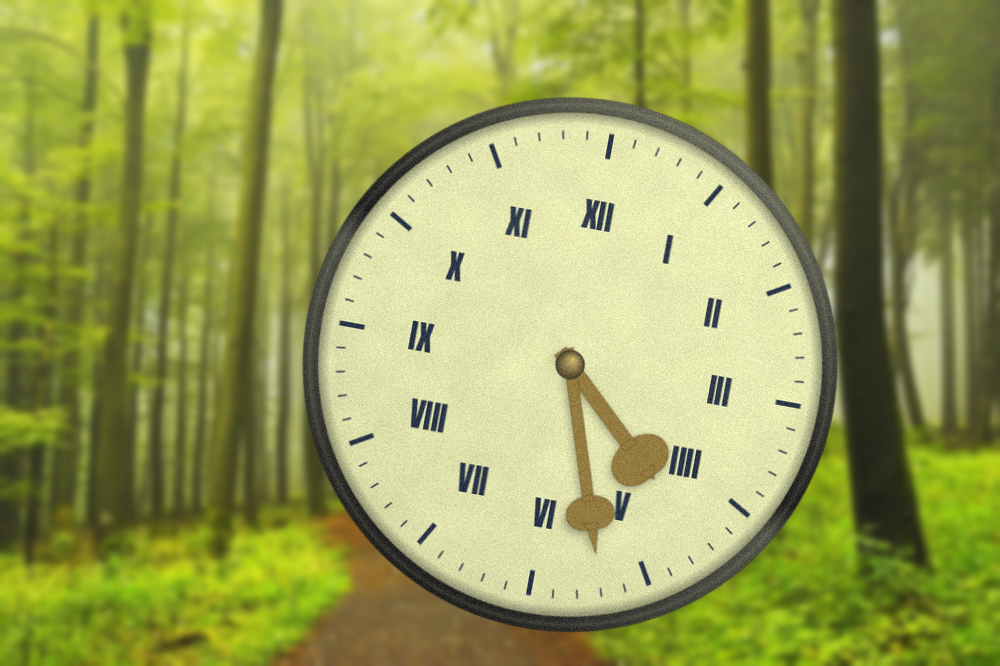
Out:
4,27
